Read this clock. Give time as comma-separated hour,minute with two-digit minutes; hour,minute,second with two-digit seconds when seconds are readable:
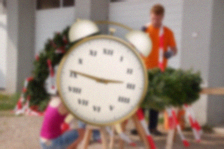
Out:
2,46
